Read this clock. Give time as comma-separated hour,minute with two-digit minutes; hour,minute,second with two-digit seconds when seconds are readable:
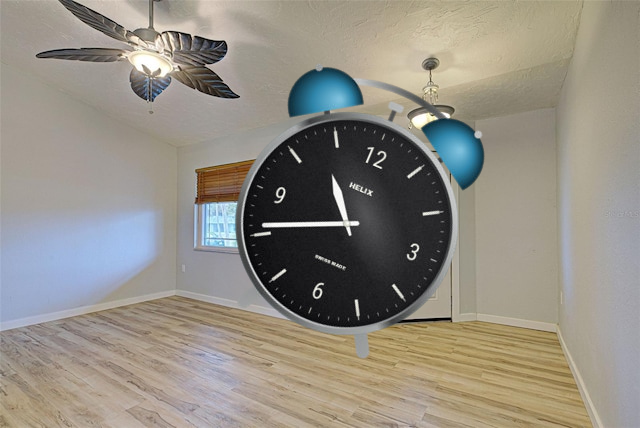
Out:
10,41
